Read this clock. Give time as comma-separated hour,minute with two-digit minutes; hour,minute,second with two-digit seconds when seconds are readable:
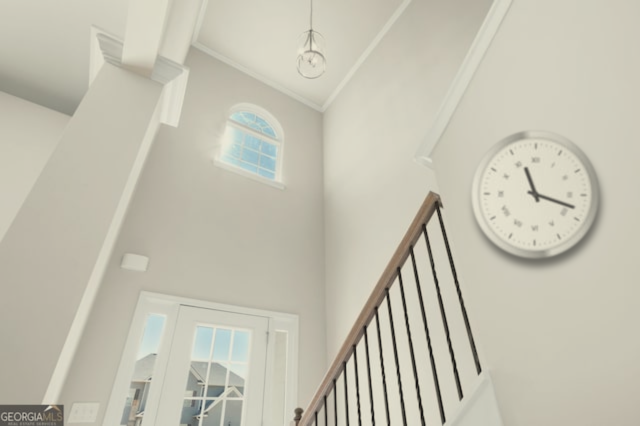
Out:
11,18
